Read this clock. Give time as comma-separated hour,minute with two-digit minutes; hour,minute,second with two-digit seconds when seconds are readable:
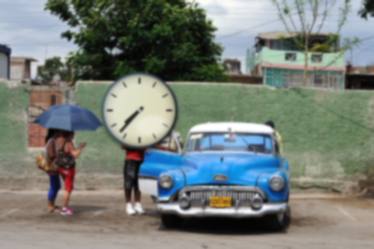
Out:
7,37
